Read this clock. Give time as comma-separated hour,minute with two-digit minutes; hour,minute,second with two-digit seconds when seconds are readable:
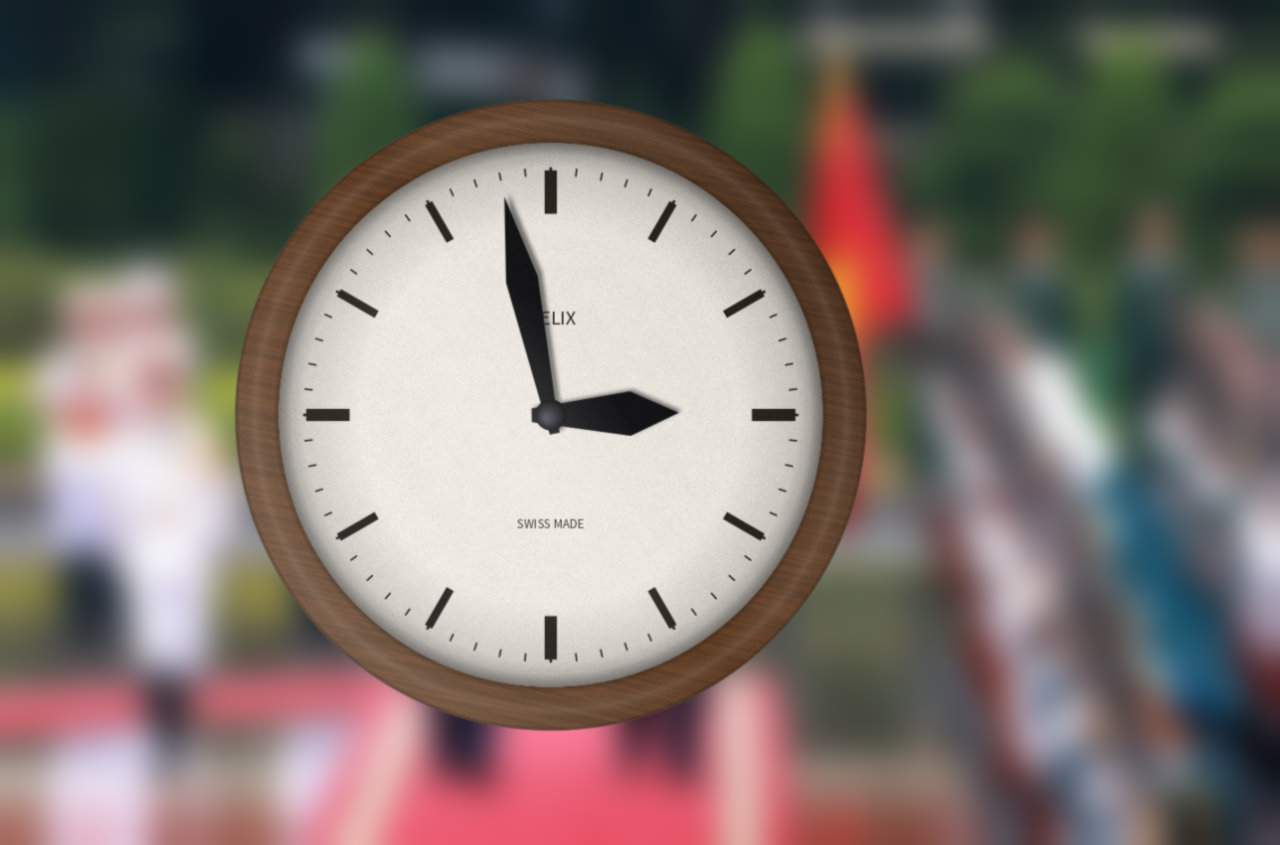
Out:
2,58
